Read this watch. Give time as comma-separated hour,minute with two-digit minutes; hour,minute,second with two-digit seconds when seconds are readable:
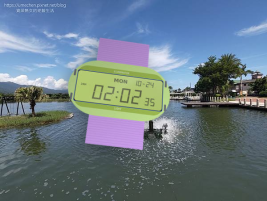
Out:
2,02,35
